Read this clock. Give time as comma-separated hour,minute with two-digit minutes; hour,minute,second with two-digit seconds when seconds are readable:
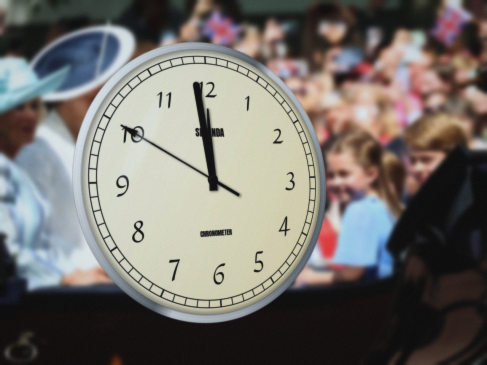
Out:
11,58,50
